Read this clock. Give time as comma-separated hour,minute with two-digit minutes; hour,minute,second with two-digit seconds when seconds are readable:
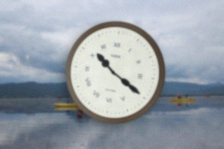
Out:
10,20
